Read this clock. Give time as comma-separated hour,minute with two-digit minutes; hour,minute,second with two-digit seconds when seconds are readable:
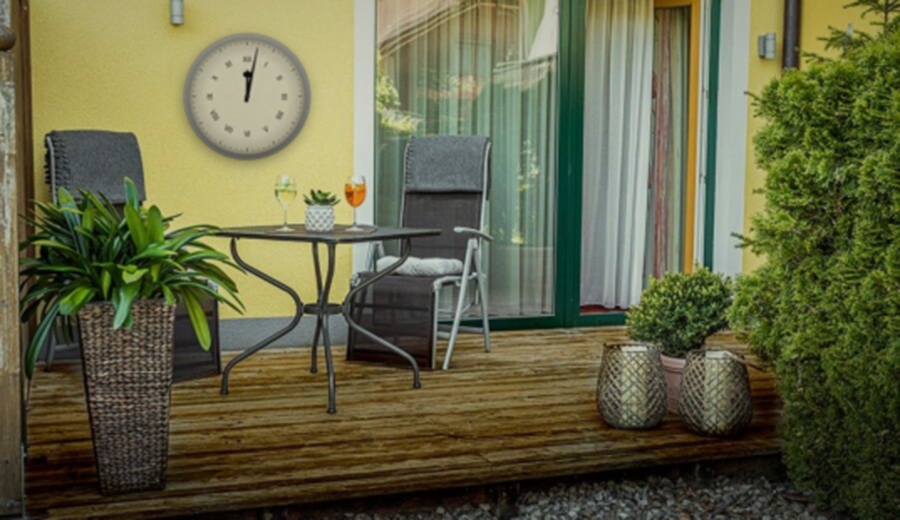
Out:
12,02
